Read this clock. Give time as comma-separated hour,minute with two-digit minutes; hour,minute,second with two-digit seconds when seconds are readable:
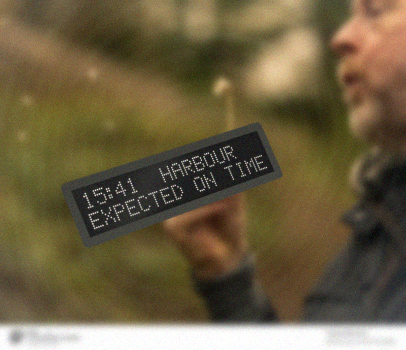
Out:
15,41
